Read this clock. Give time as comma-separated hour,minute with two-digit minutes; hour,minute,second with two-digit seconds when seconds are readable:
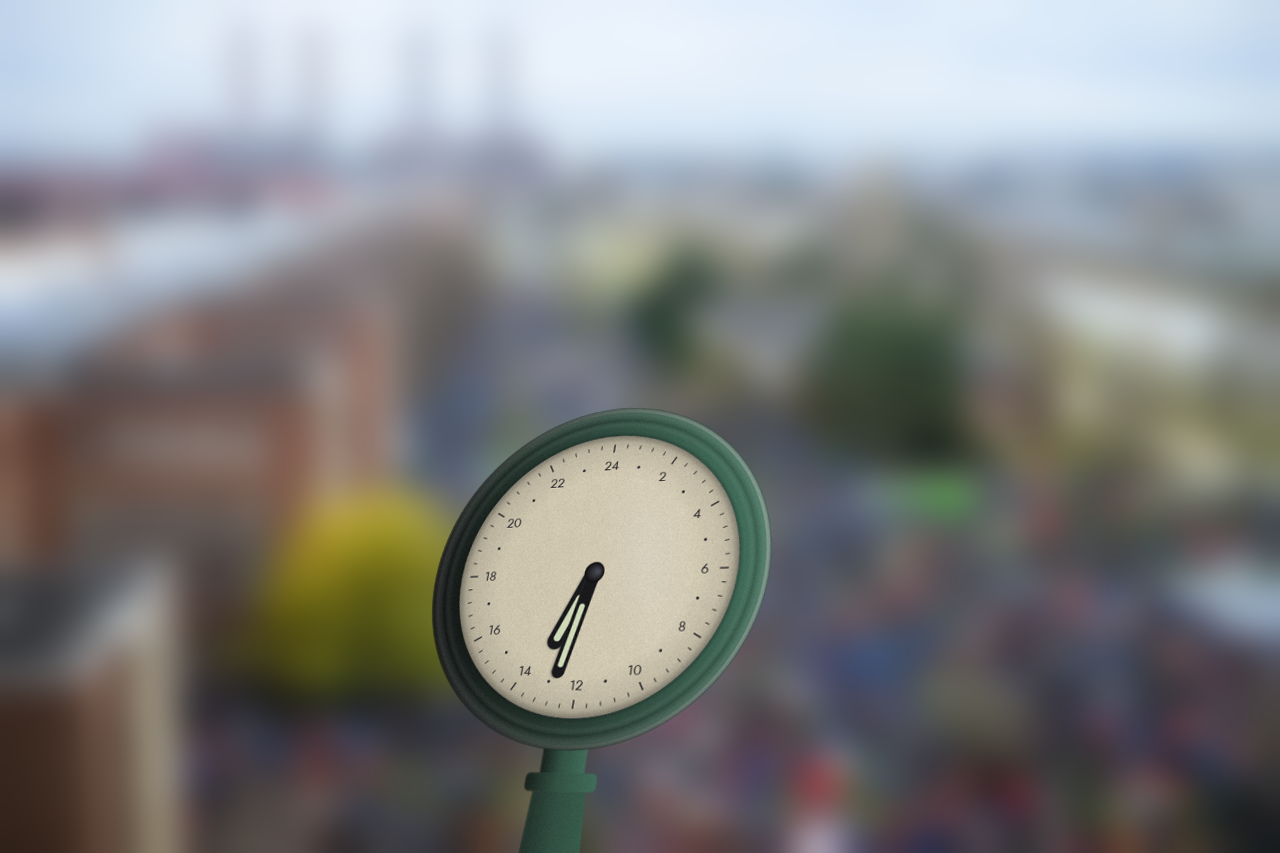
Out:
13,32
